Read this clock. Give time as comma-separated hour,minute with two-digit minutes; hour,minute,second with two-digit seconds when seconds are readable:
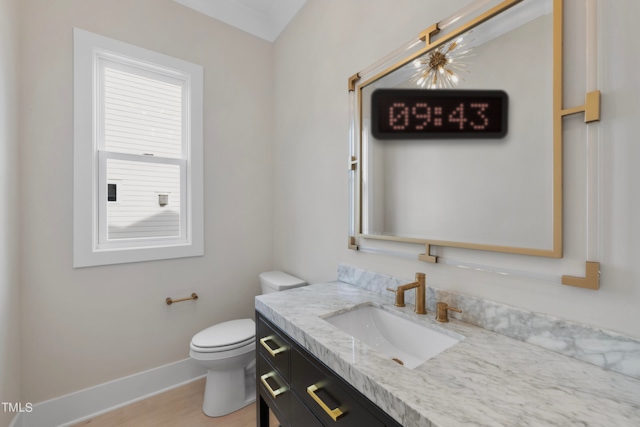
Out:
9,43
